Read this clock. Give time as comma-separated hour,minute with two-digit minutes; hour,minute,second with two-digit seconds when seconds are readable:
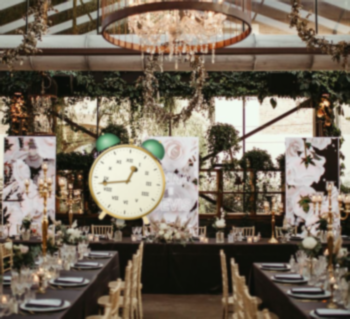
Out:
12,43
